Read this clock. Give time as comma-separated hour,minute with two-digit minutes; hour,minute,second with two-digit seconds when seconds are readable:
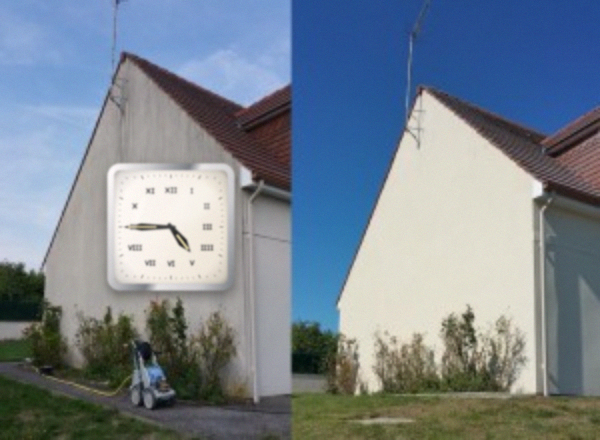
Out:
4,45
